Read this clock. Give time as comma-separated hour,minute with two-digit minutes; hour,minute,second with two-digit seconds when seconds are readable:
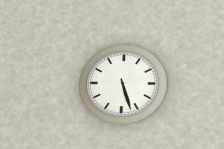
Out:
5,27
